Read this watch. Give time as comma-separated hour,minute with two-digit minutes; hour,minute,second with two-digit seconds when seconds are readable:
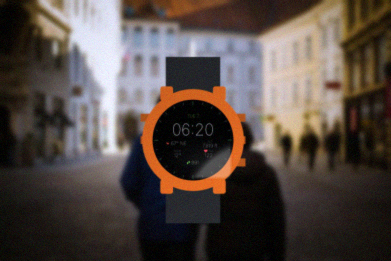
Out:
6,20
